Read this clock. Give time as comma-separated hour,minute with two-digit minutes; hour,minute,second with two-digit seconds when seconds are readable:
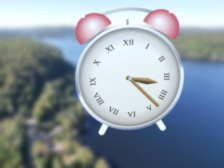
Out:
3,23
